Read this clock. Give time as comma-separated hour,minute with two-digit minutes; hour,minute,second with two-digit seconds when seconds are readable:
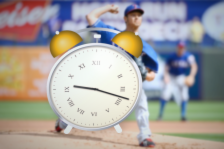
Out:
9,18
